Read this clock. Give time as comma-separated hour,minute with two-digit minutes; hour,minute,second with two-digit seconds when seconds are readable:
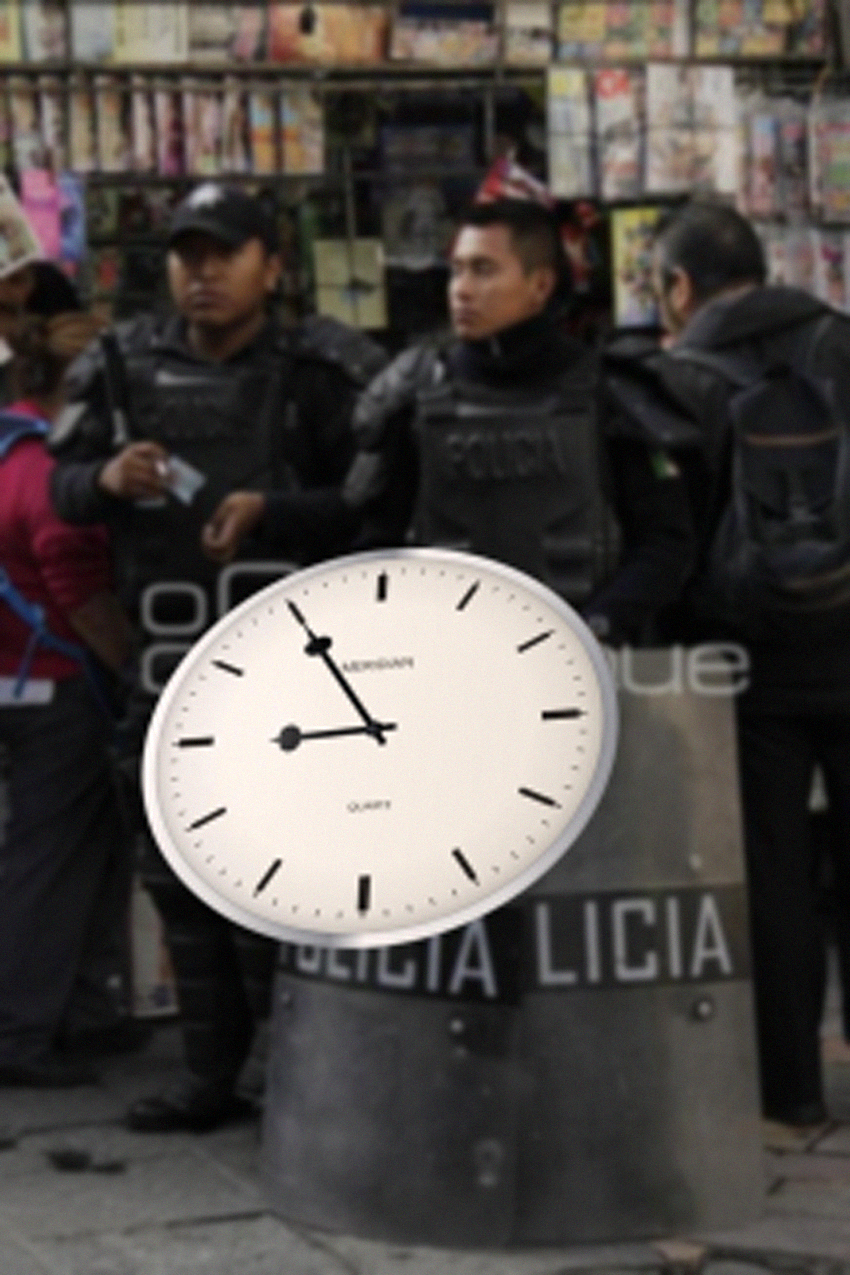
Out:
8,55
